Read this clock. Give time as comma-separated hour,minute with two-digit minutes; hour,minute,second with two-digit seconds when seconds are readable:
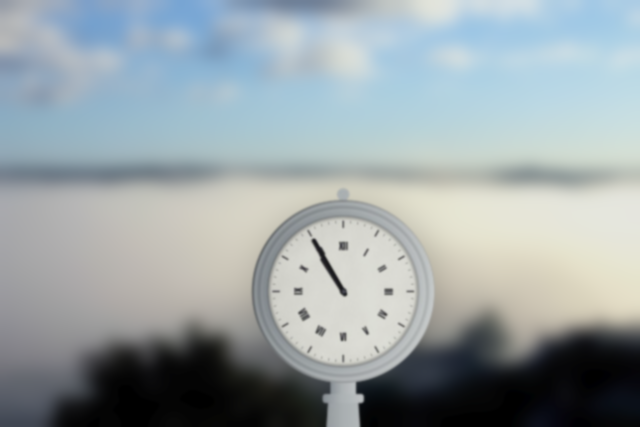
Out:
10,55
